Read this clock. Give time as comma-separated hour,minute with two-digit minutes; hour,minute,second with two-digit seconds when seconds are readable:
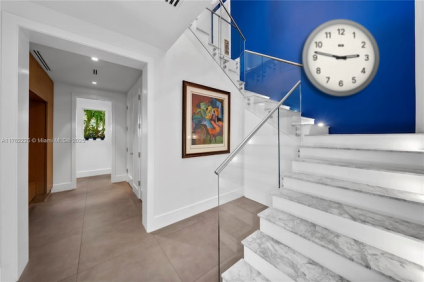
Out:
2,47
